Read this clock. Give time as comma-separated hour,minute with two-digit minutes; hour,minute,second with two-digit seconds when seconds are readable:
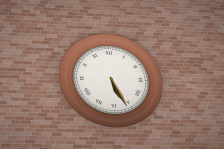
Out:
5,26
